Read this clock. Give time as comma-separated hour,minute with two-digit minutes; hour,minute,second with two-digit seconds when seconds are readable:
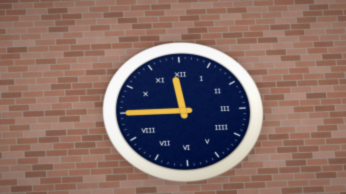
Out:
11,45
